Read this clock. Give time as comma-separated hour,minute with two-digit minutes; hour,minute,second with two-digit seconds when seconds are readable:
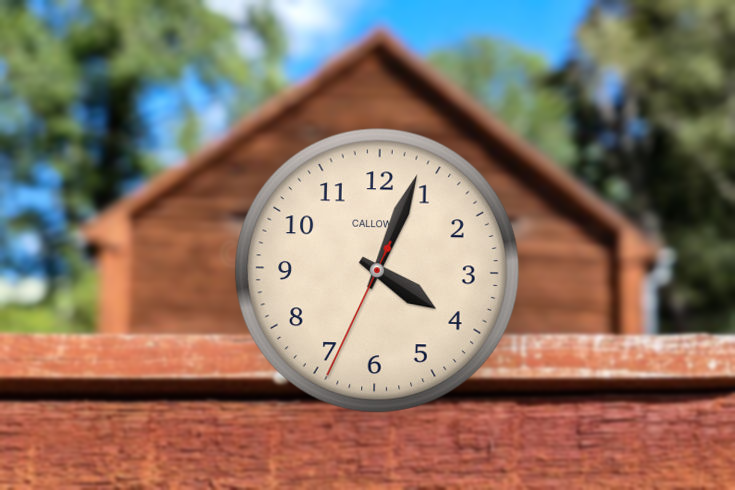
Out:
4,03,34
